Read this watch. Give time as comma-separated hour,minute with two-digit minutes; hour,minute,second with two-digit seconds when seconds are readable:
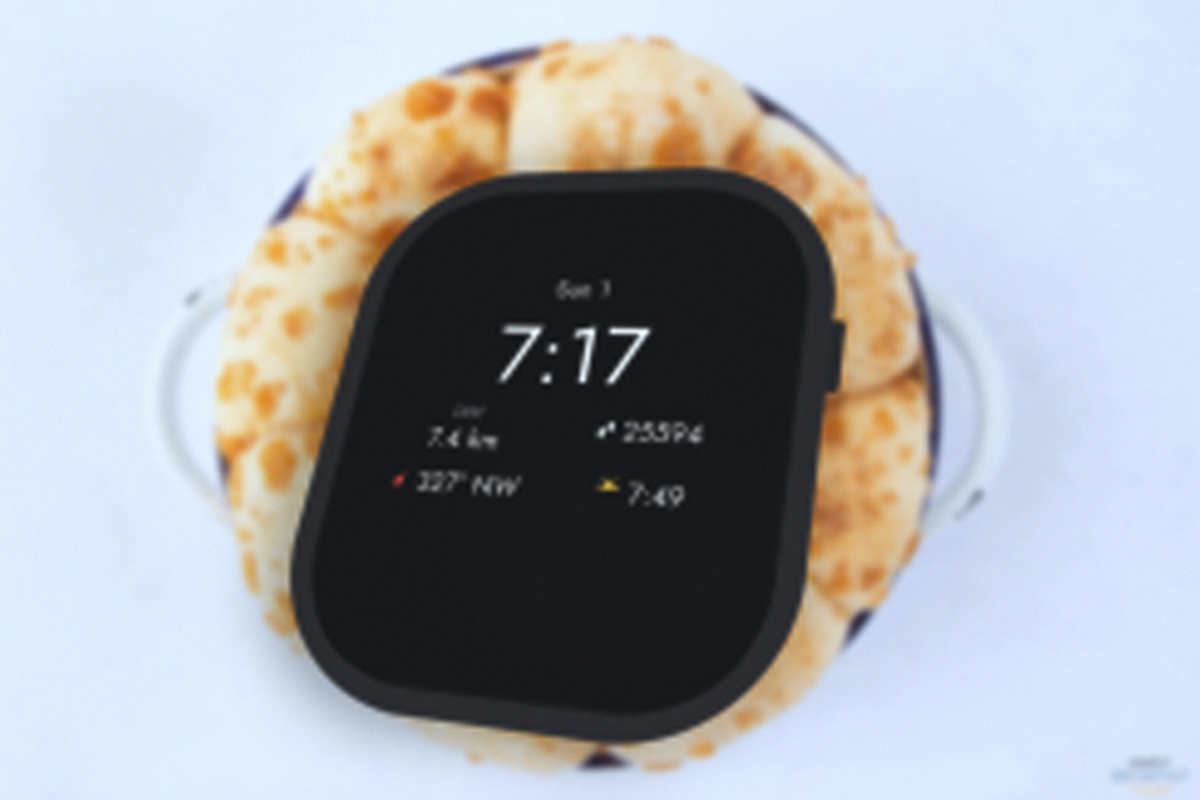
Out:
7,17
